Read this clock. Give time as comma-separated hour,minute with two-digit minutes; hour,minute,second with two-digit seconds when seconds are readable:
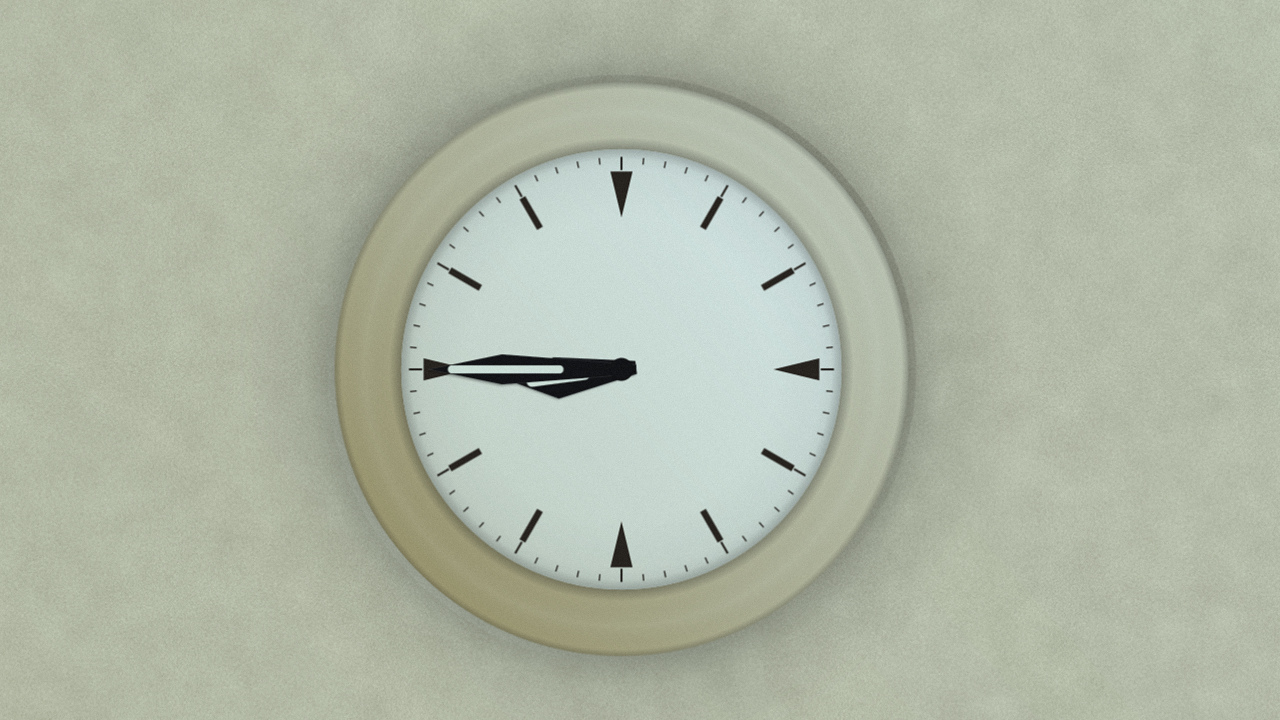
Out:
8,45
